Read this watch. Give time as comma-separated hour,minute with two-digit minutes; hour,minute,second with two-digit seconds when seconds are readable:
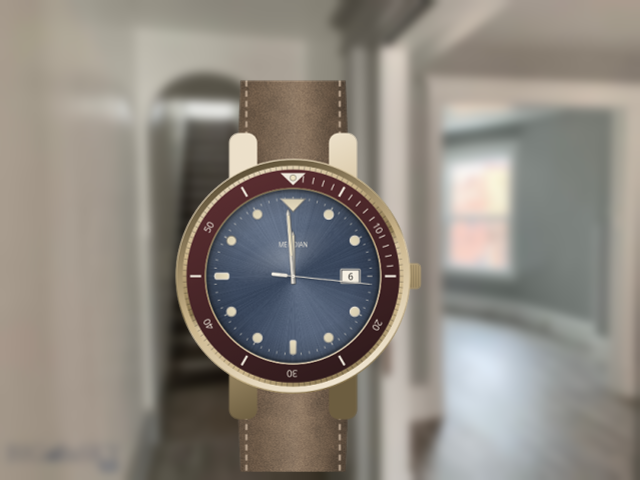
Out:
11,59,16
